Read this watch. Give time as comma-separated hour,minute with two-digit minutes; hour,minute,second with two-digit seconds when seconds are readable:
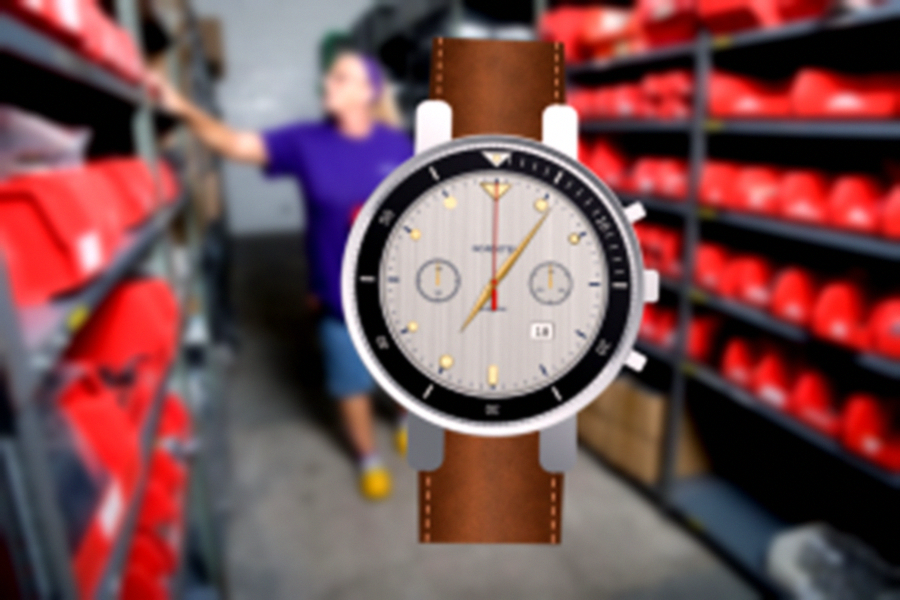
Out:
7,06
